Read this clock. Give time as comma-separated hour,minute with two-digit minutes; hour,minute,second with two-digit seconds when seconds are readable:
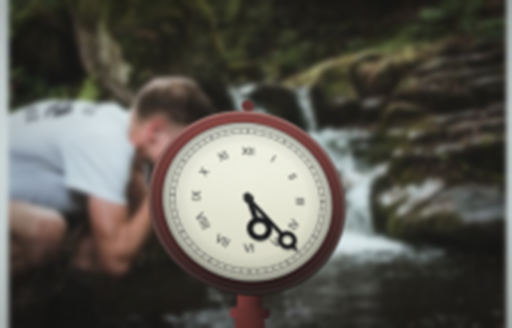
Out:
5,23
